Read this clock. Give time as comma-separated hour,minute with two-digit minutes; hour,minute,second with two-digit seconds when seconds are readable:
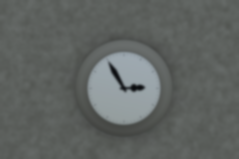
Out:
2,55
